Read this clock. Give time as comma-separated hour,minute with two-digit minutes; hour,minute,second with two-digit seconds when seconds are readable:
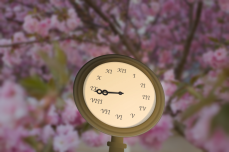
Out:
8,44
